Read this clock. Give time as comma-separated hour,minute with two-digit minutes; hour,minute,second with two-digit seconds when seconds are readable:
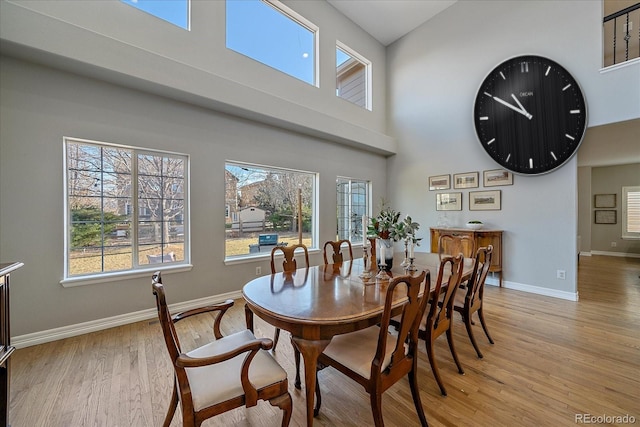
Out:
10,50
